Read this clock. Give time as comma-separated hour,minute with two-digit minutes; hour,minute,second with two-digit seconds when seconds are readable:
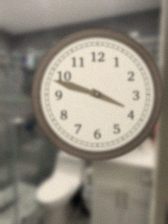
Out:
3,48
